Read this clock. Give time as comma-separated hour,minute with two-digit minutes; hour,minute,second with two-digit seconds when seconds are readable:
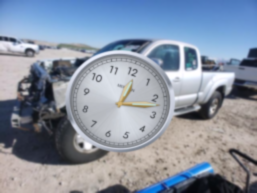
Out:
12,12
